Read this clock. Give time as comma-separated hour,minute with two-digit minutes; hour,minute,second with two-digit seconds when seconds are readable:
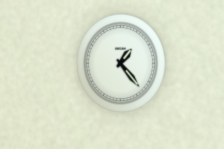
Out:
1,23
